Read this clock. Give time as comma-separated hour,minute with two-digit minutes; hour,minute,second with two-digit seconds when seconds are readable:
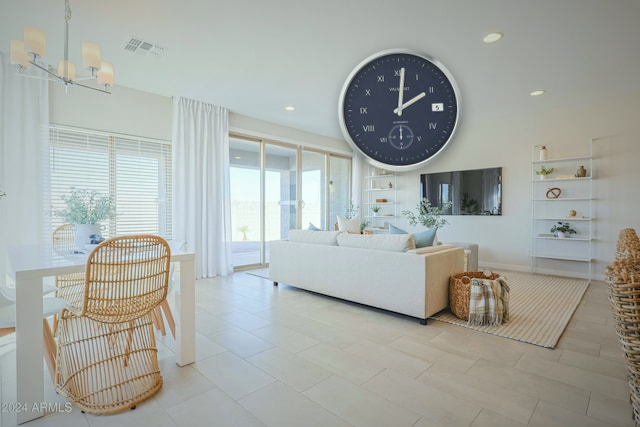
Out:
2,01
